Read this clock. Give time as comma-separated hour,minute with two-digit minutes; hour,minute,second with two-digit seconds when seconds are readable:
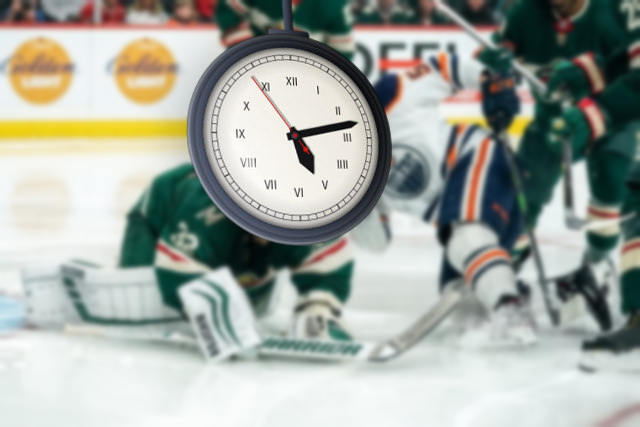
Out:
5,12,54
